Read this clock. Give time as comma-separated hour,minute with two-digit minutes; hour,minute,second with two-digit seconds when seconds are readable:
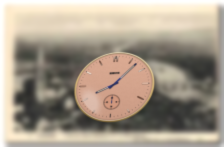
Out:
8,07
